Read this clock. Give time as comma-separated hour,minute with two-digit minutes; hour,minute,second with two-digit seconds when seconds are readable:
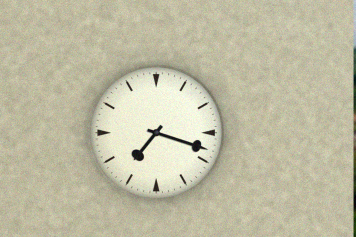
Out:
7,18
